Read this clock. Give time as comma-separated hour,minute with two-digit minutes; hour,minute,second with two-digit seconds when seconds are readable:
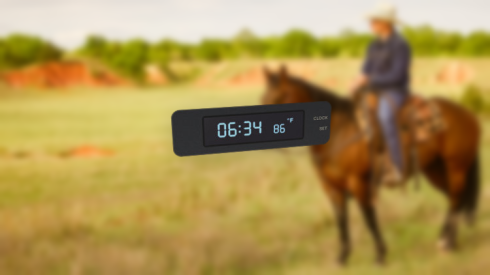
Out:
6,34
